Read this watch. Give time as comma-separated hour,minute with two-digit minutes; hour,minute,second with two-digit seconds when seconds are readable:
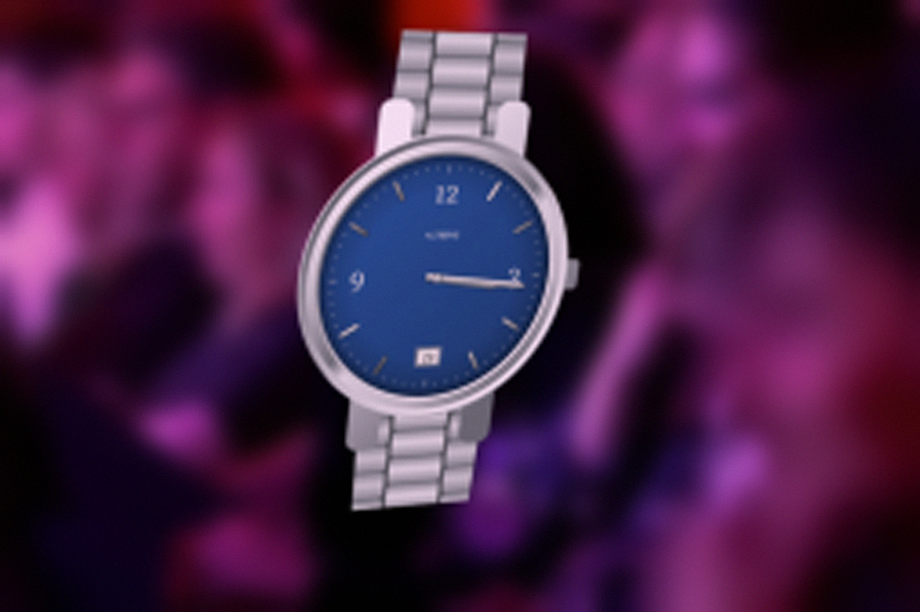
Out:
3,16
